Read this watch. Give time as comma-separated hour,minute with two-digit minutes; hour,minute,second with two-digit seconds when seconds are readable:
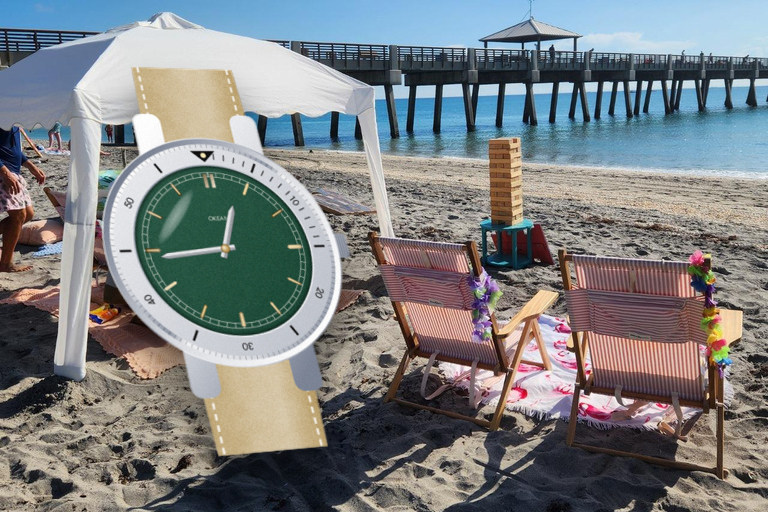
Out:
12,44
